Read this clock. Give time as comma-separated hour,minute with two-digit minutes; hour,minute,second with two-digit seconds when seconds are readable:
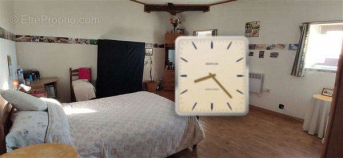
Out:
8,23
